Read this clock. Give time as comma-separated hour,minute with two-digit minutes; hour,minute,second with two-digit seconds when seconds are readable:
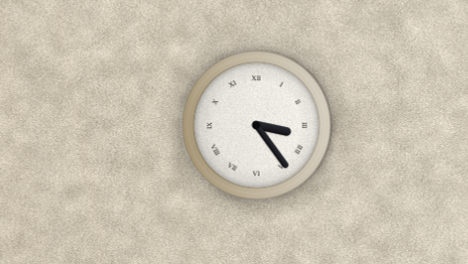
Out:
3,24
